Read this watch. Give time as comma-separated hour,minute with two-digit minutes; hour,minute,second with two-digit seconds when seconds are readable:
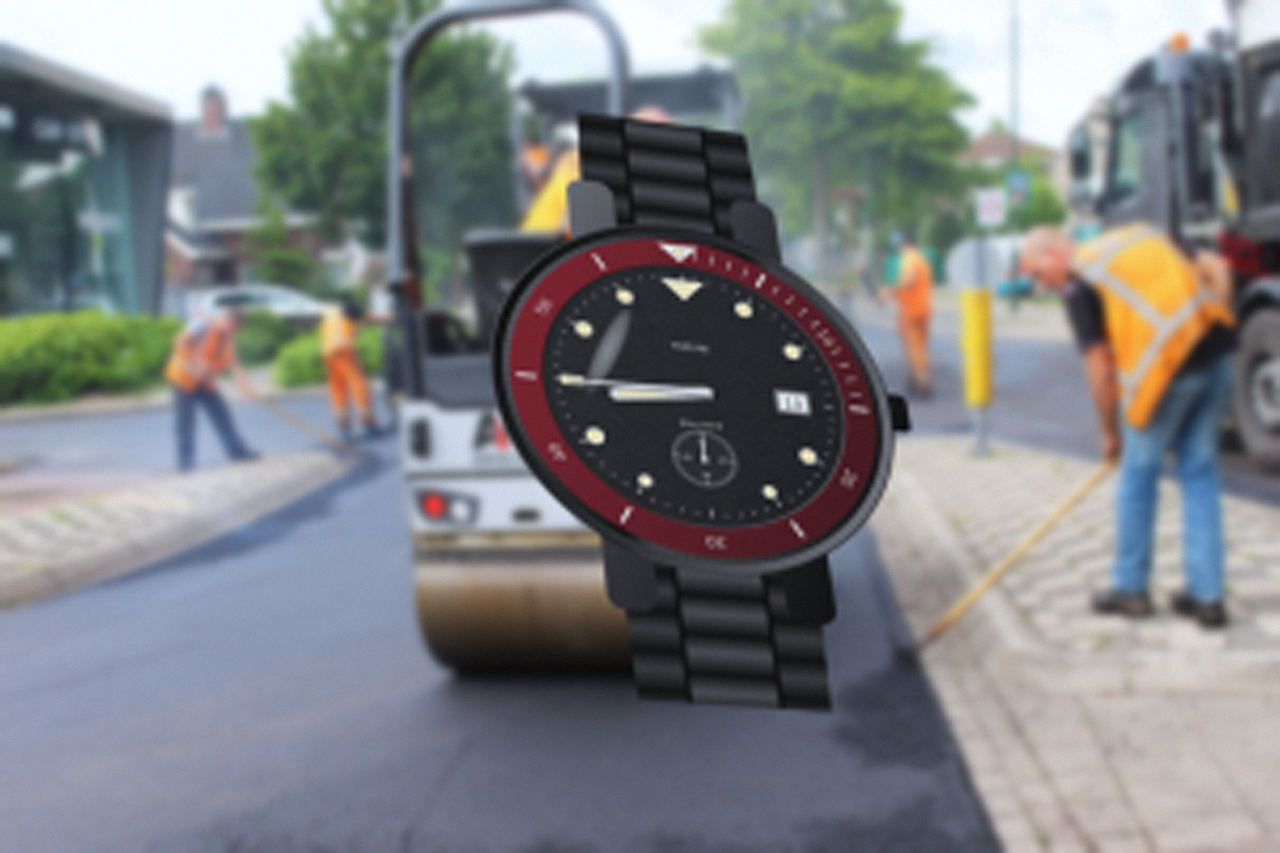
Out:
8,45
